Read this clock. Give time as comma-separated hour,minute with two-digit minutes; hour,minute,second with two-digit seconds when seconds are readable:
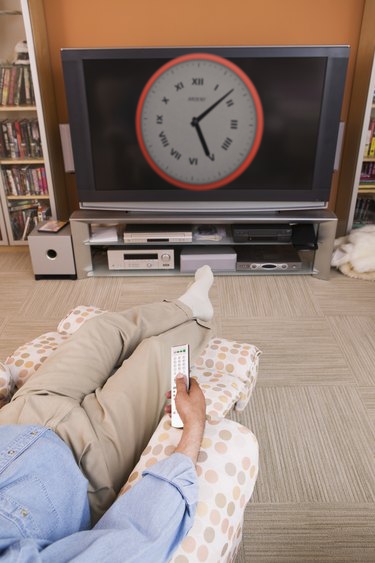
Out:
5,08
